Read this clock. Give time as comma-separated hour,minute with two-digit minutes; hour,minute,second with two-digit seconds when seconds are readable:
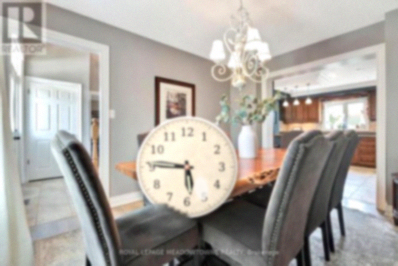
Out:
5,46
